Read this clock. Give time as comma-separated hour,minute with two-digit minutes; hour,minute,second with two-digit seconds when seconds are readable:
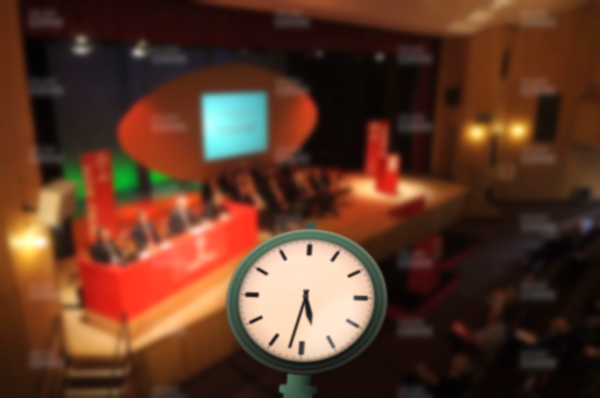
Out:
5,32
